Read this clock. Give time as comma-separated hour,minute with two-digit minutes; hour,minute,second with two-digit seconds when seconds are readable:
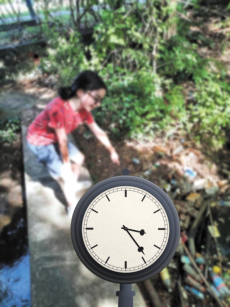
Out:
3,24
